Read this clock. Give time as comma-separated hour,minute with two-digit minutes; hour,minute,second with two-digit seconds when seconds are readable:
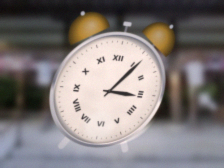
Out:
3,06
